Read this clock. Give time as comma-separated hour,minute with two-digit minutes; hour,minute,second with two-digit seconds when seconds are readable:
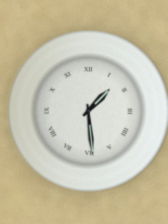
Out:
1,29
